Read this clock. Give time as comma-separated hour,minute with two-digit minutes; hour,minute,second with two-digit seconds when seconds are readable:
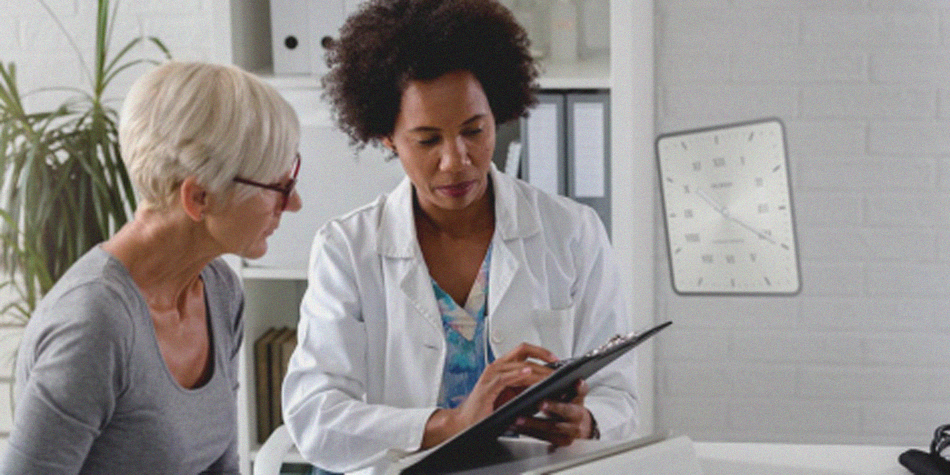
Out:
10,20
